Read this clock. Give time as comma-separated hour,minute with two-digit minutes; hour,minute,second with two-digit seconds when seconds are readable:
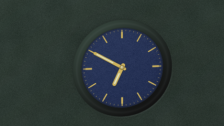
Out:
6,50
